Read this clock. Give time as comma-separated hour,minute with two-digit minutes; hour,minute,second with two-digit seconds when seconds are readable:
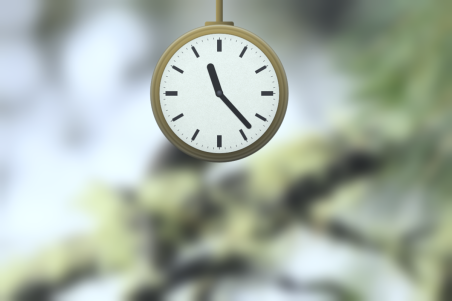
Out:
11,23
